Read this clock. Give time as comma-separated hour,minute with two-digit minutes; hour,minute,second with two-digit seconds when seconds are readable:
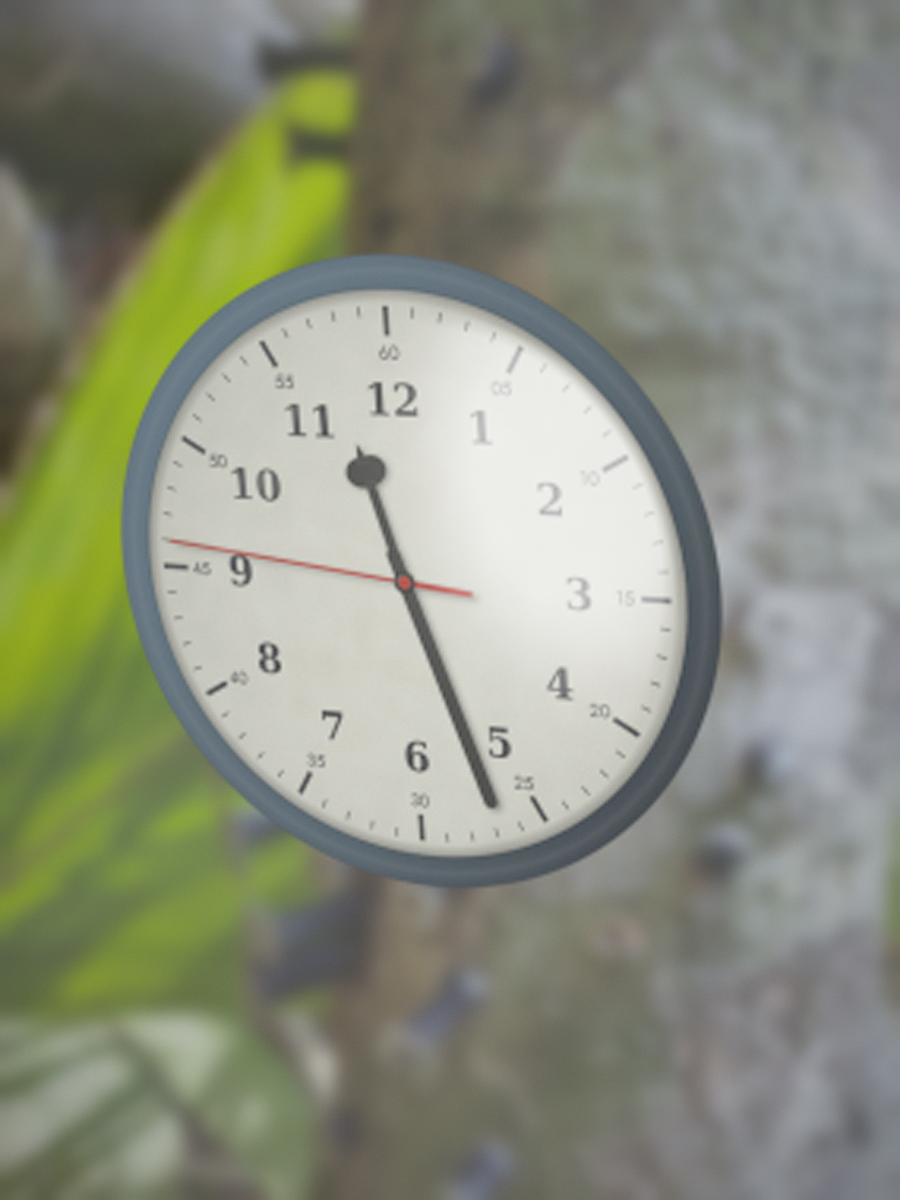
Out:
11,26,46
